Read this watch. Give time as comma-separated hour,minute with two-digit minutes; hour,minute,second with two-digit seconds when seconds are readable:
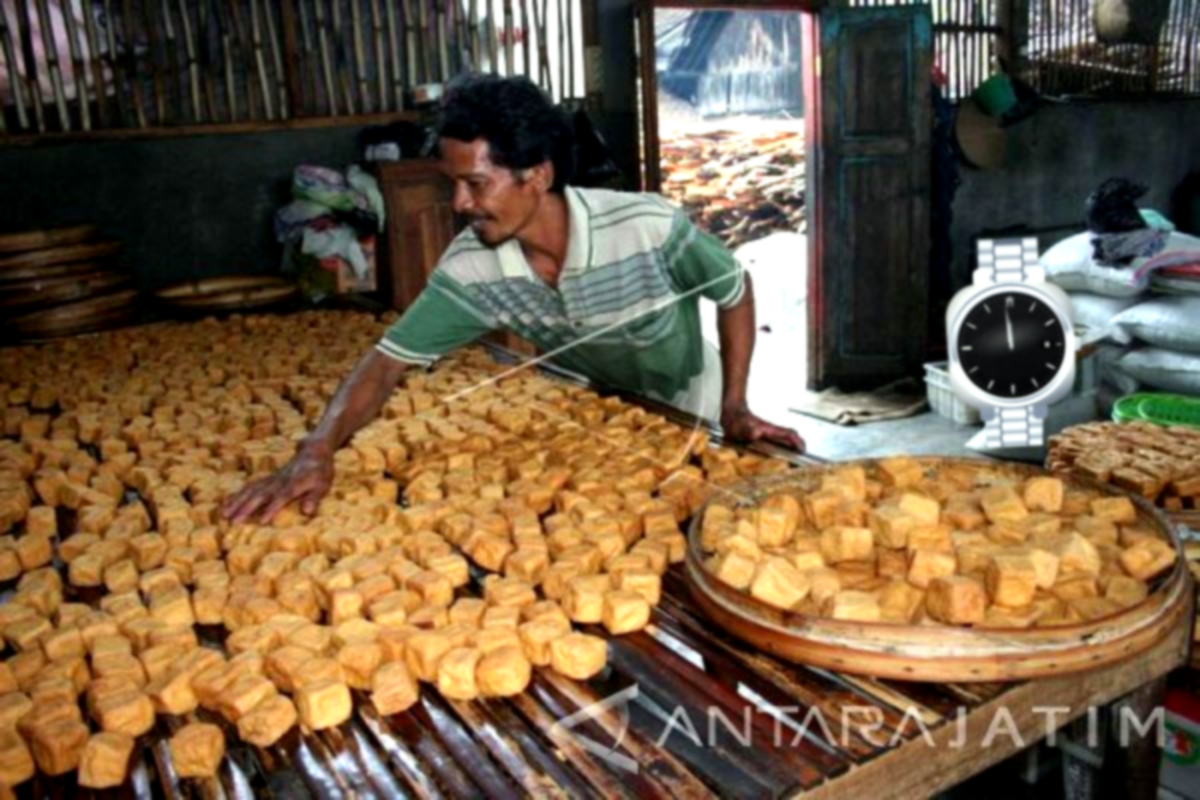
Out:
11,59
